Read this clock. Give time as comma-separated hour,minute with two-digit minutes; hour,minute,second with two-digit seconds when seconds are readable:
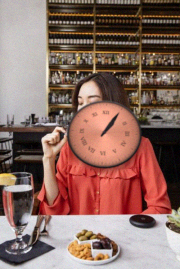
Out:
1,05
